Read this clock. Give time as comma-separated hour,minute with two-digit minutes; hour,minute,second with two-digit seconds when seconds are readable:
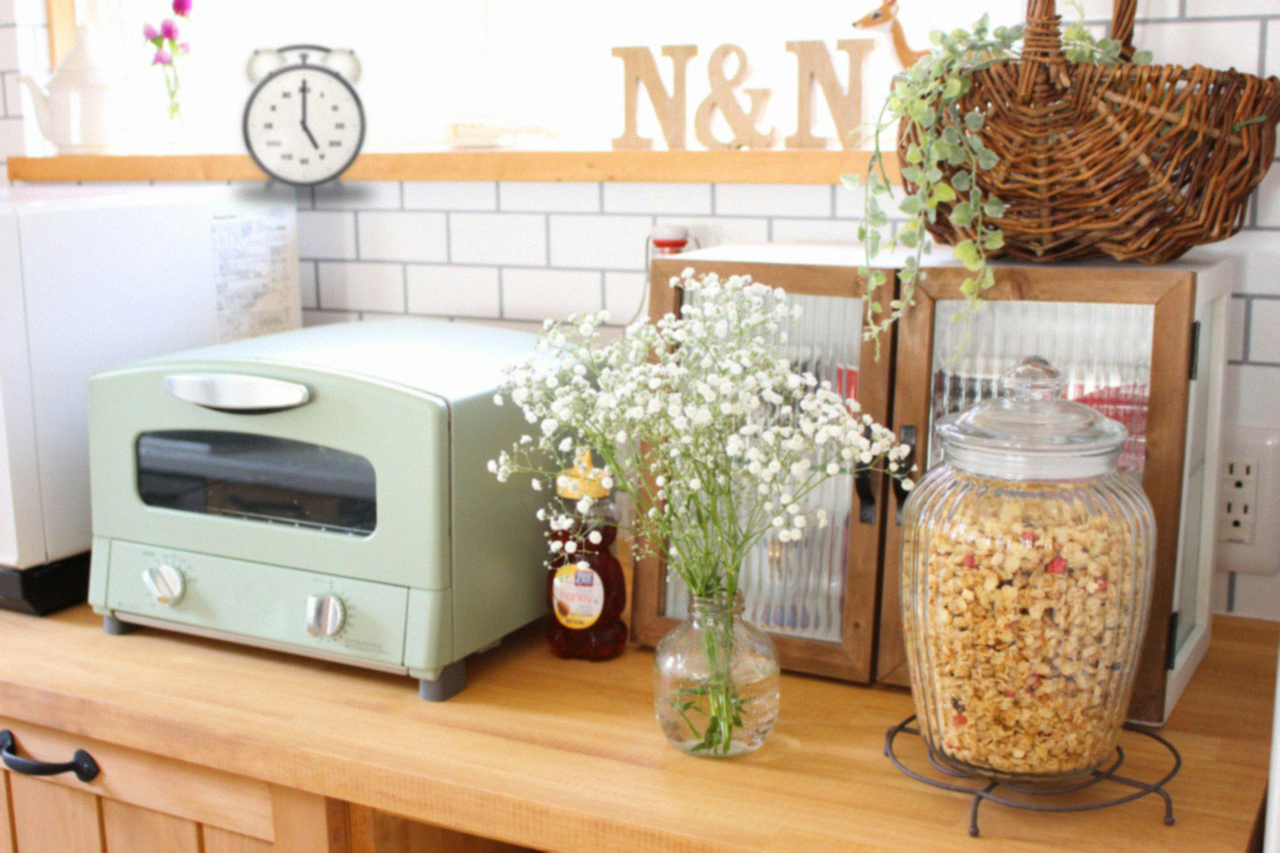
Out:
5,00
